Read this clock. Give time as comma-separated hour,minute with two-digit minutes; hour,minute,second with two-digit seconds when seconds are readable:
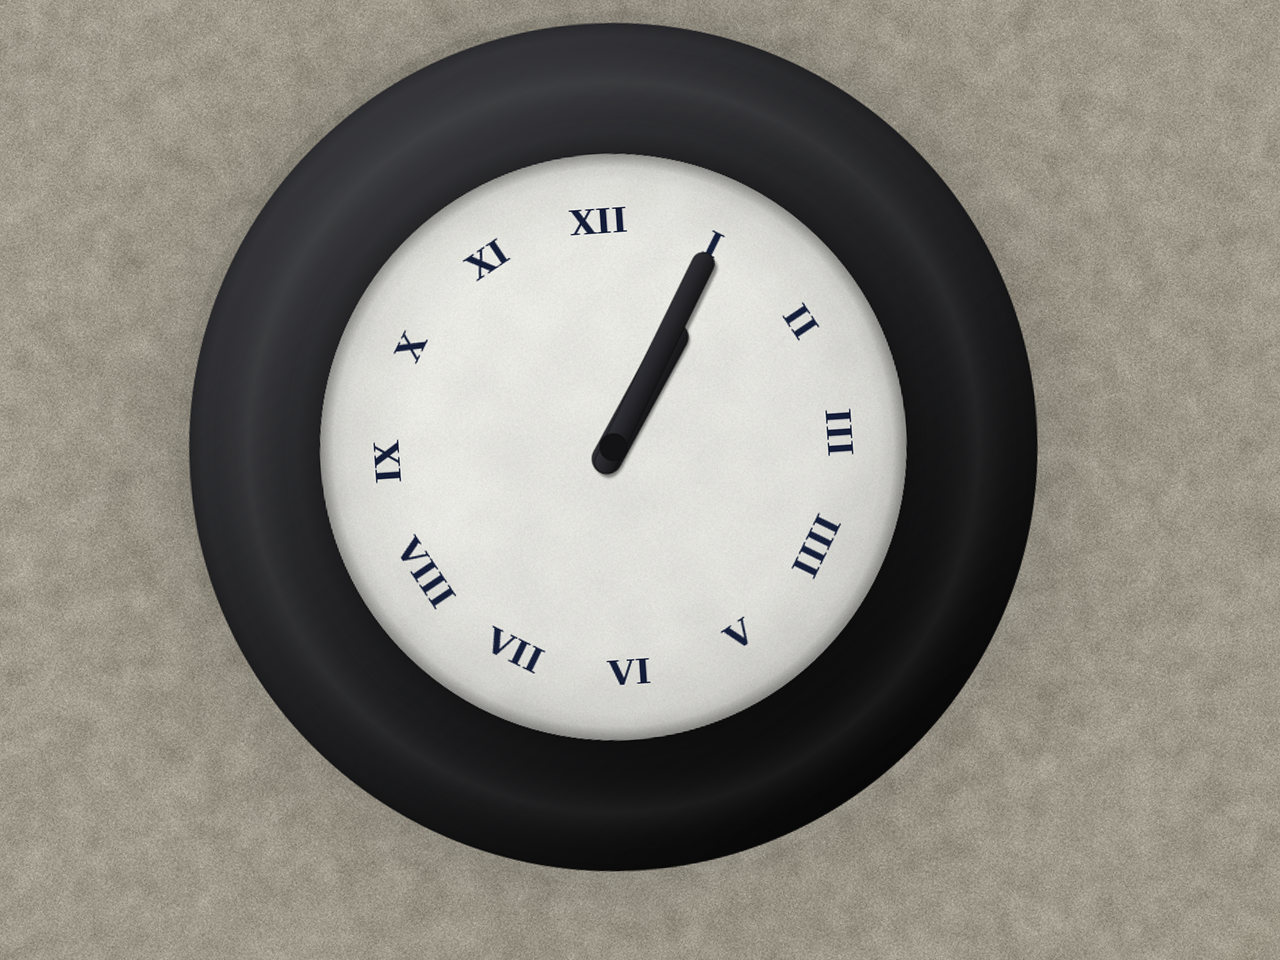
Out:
1,05
